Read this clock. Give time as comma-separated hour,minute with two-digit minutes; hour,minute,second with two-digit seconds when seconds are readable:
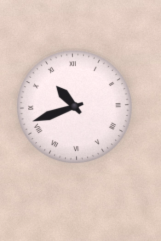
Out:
10,42
